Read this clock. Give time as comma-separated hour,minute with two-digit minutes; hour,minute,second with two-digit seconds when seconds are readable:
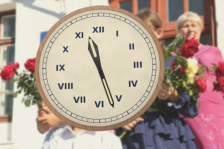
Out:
11,27
